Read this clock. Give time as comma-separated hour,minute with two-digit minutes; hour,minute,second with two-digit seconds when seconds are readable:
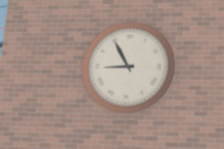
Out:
8,55
